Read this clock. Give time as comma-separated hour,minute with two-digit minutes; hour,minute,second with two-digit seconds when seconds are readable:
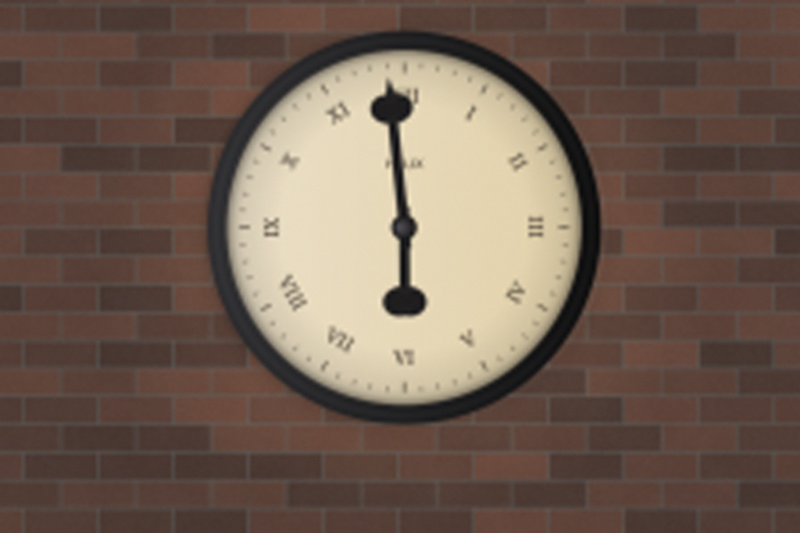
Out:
5,59
